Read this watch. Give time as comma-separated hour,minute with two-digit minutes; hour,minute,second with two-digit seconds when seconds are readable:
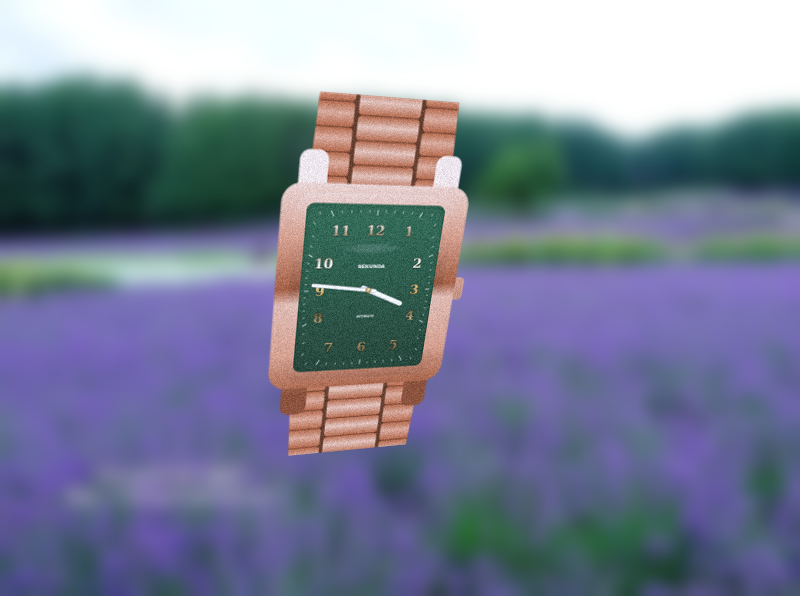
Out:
3,46
